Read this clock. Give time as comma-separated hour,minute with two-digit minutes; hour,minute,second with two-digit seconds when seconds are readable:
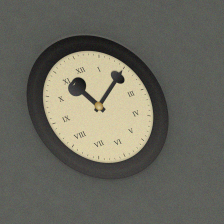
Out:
11,10
